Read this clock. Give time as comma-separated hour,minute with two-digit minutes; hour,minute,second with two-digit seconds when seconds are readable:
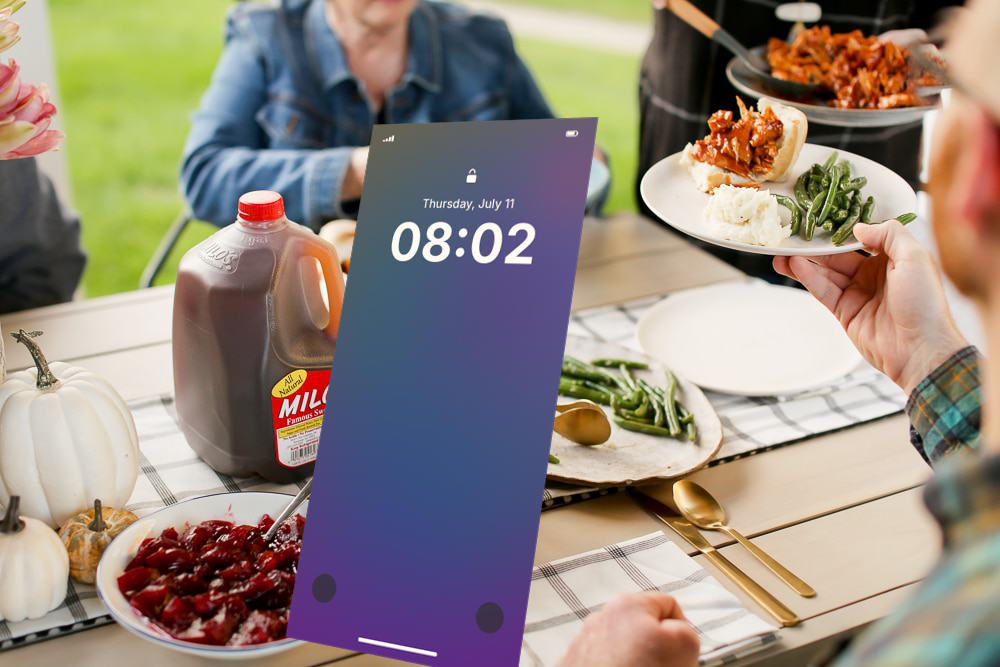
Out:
8,02
